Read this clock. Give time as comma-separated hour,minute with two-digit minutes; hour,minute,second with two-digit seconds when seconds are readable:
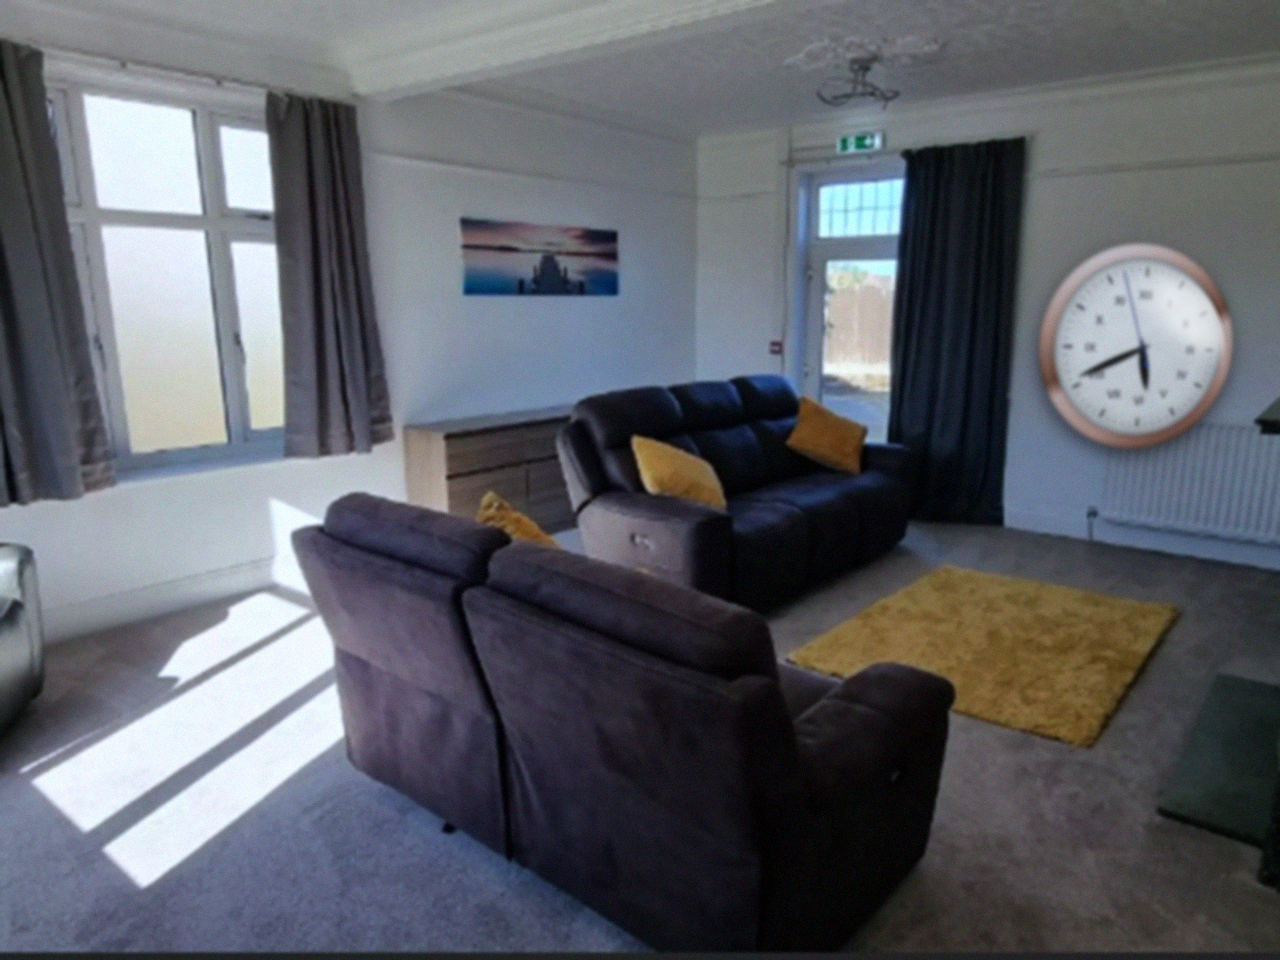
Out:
5,40,57
